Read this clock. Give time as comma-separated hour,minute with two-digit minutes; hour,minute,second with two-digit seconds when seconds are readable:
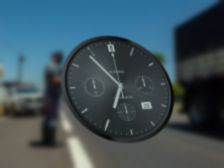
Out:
6,54
